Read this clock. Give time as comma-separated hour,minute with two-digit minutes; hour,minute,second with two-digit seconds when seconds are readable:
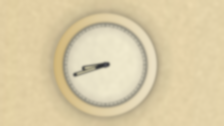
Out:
8,42
